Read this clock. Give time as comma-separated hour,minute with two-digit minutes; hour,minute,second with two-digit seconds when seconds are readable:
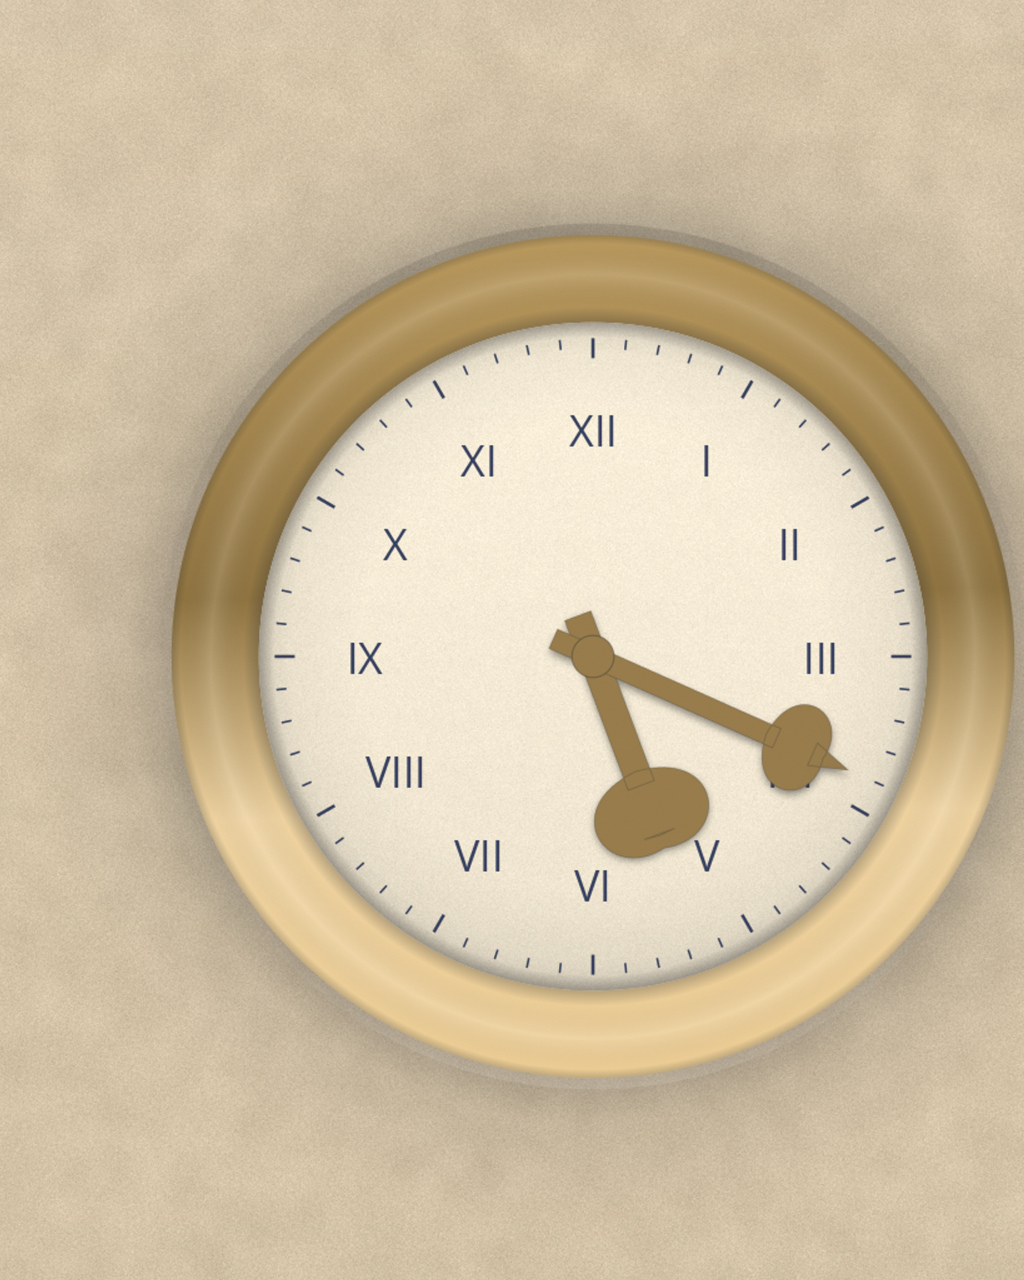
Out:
5,19
